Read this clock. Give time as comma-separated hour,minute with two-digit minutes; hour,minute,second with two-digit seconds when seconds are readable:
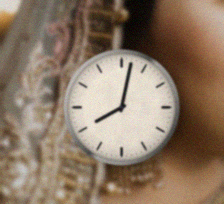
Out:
8,02
